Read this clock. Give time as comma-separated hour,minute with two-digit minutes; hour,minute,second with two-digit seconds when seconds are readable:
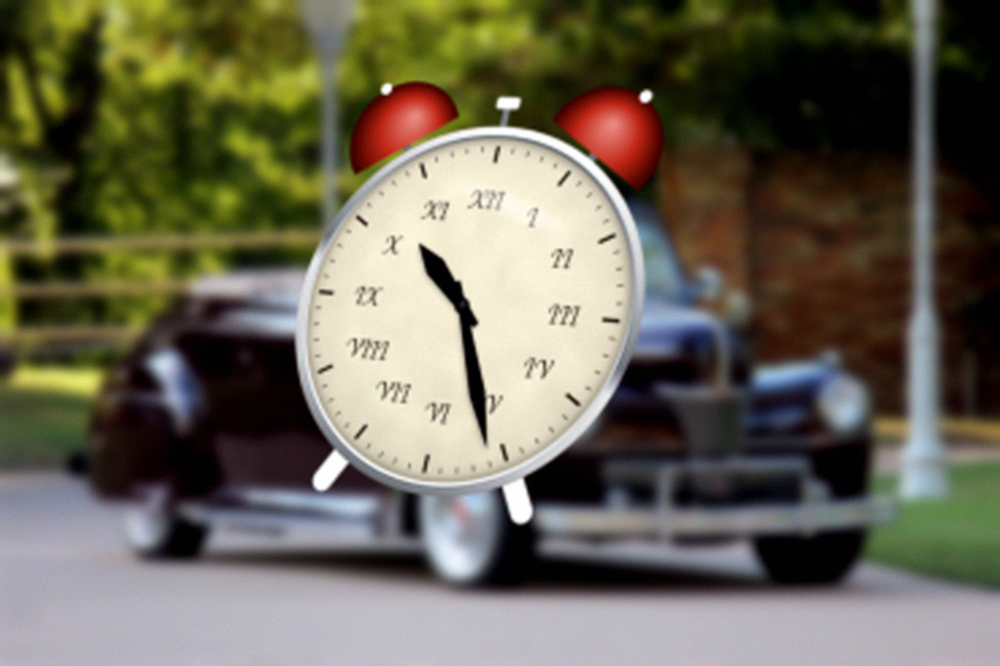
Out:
10,26
